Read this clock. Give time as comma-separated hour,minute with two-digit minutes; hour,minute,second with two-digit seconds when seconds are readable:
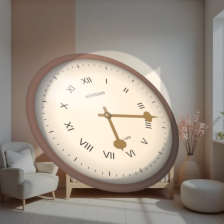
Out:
6,18
